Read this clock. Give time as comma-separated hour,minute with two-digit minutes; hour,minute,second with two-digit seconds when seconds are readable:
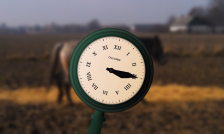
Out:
3,15
